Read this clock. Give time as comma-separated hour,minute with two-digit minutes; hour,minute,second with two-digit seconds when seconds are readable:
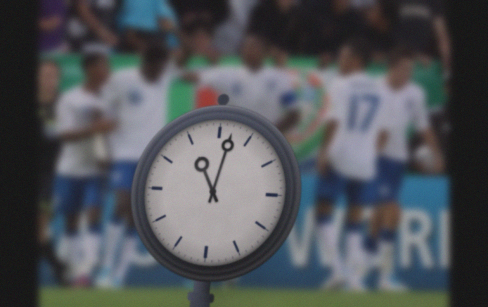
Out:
11,02
